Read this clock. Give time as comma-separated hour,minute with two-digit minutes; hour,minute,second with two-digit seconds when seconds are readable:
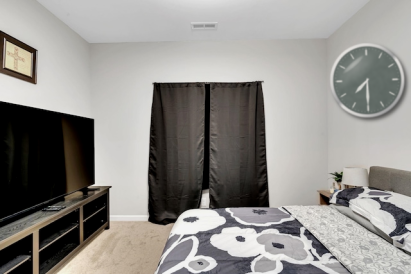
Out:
7,30
